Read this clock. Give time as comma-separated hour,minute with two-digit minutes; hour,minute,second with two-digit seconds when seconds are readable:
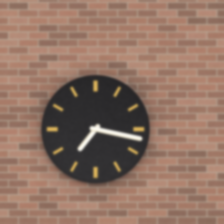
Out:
7,17
